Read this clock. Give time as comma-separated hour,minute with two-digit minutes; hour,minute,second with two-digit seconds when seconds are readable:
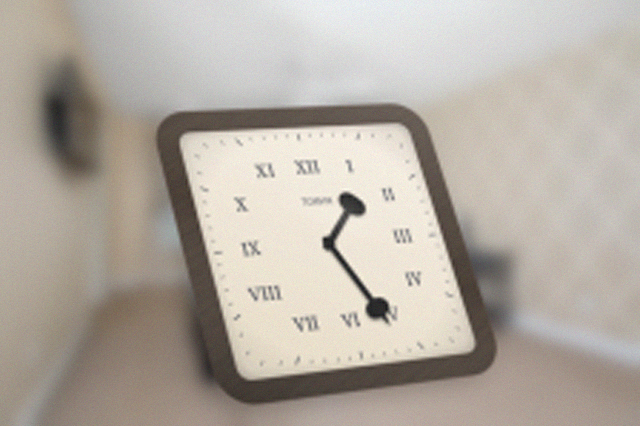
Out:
1,26
